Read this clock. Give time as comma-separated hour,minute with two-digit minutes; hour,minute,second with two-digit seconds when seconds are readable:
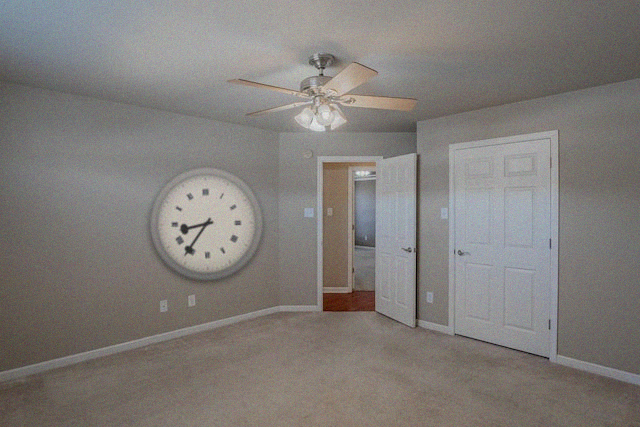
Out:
8,36
